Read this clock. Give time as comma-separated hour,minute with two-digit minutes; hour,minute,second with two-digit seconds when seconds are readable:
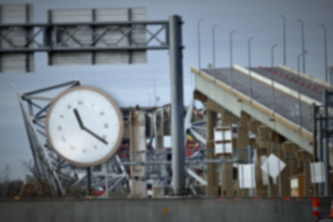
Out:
11,21
